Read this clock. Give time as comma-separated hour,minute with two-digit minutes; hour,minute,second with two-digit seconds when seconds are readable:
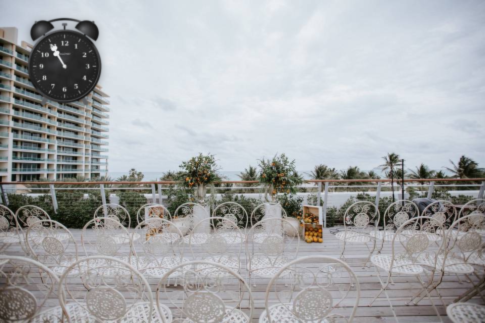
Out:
10,55
